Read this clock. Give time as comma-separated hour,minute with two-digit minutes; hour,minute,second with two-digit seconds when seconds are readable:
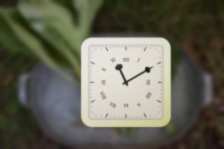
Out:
11,10
